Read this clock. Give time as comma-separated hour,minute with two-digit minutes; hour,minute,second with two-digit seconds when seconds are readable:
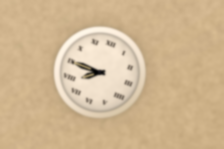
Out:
7,45
